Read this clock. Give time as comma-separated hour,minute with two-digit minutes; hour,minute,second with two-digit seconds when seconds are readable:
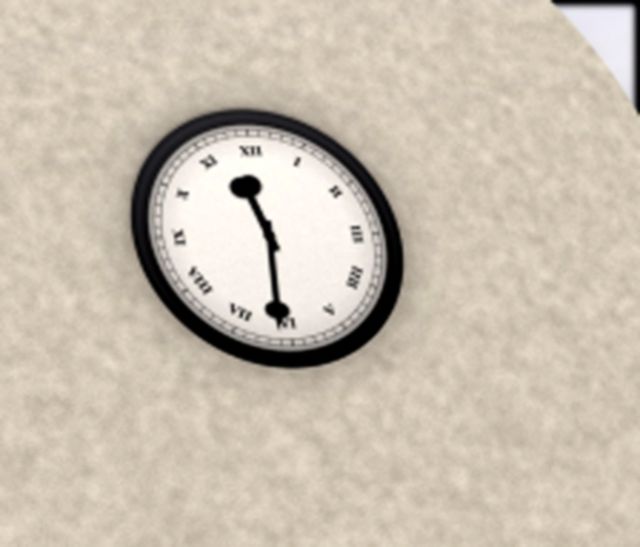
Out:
11,31
